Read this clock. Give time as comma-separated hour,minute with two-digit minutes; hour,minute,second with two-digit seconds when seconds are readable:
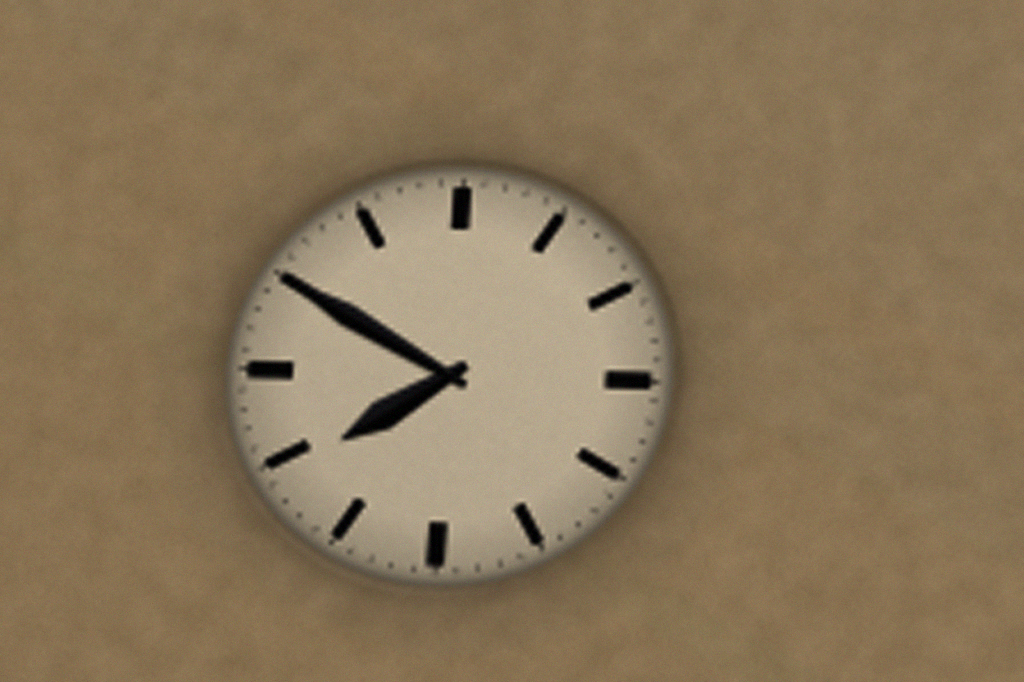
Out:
7,50
